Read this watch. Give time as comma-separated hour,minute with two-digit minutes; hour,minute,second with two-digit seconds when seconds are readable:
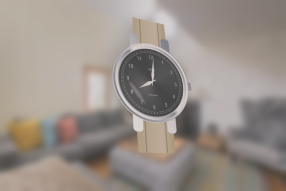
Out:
8,01
